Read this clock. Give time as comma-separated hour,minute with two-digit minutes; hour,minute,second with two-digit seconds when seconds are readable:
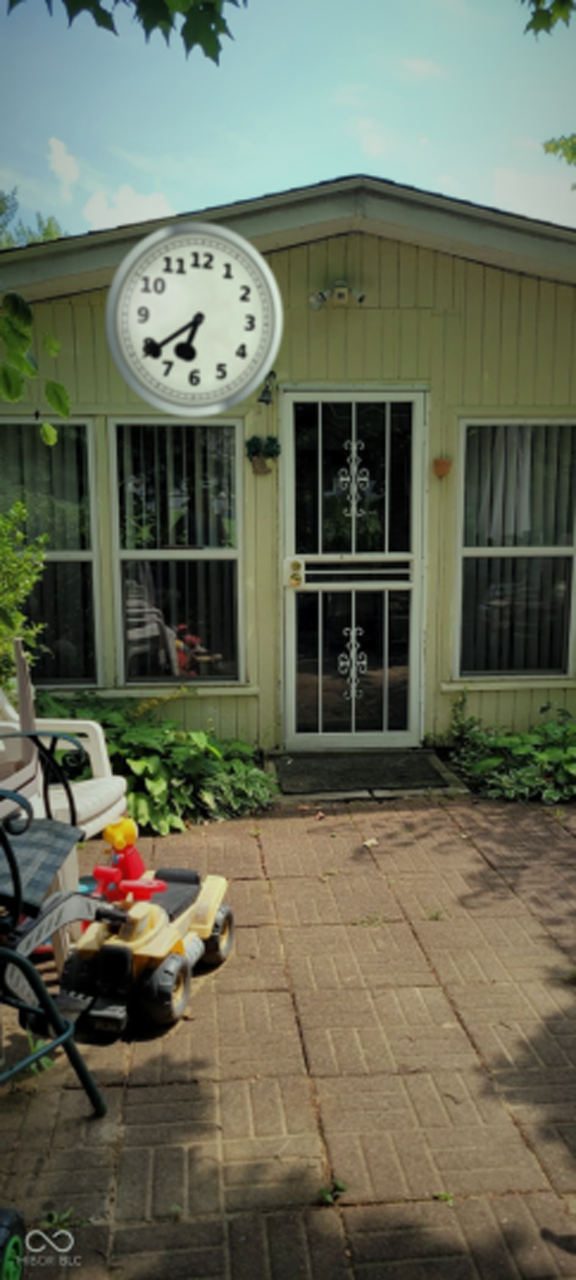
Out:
6,39
